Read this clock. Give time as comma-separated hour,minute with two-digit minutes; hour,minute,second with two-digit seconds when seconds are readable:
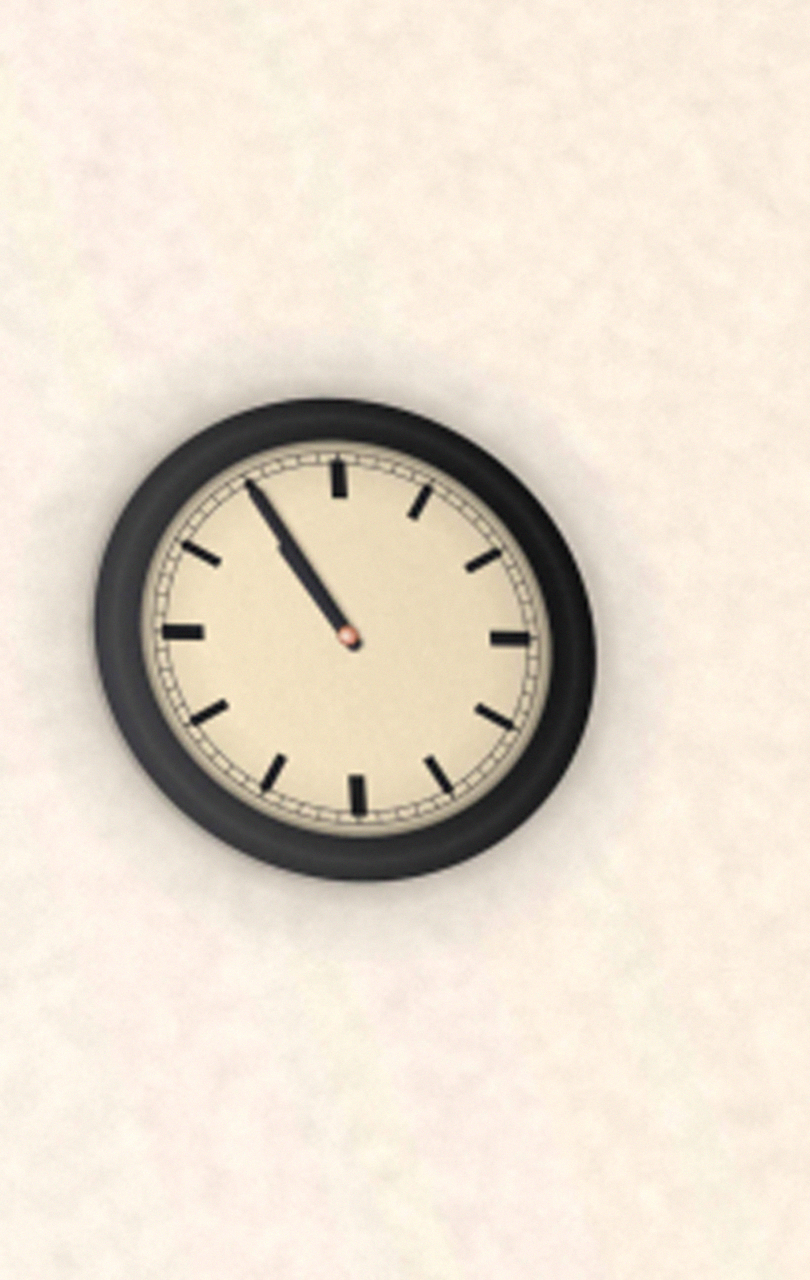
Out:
10,55
